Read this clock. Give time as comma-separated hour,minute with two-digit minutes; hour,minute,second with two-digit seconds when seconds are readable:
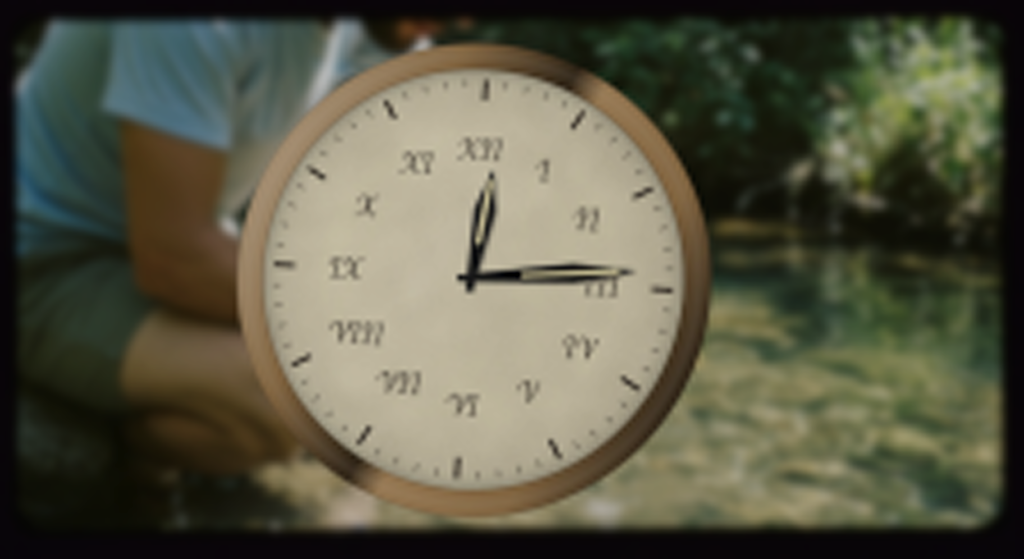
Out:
12,14
